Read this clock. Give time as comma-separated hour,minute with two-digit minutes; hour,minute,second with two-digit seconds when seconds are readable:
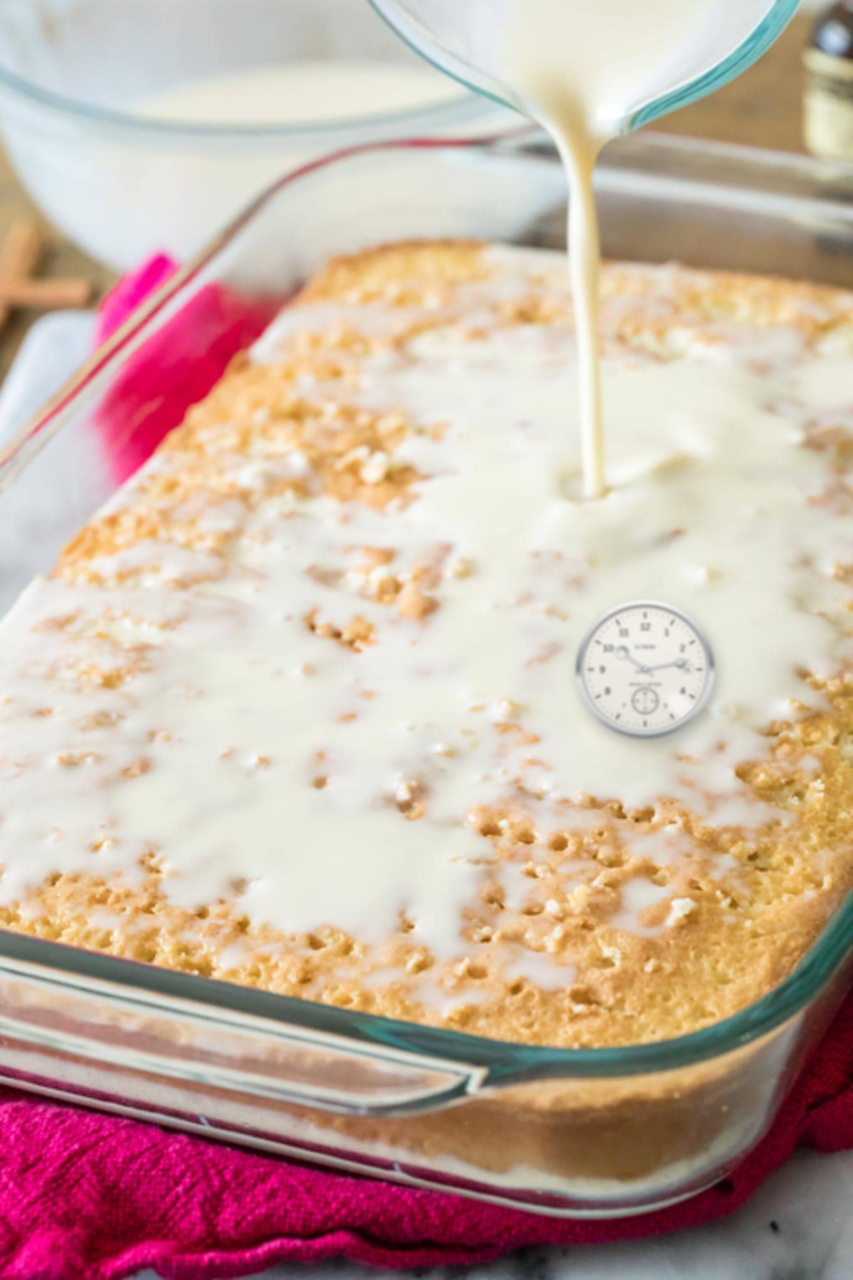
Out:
10,13
